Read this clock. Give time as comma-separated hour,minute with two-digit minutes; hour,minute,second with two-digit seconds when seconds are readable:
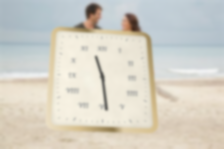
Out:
11,29
